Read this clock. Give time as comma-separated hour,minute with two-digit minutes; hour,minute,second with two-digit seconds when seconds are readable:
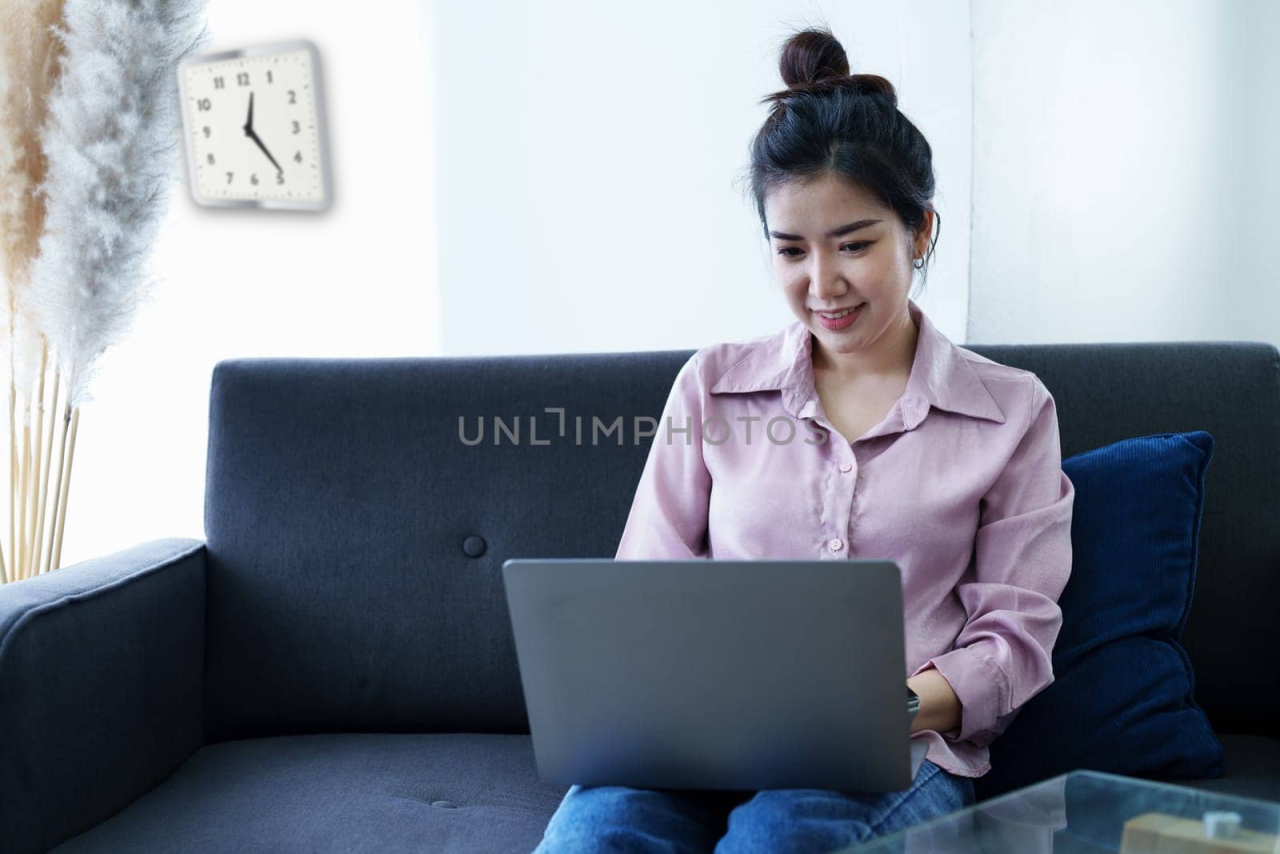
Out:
12,24
